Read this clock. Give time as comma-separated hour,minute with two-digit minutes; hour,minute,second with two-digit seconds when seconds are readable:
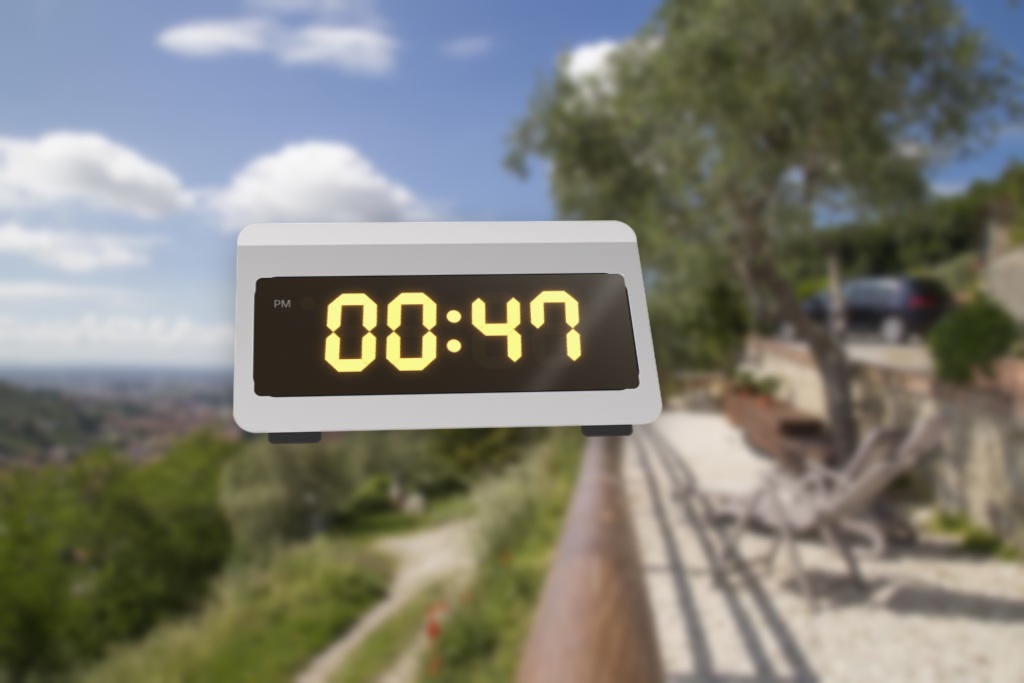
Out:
0,47
